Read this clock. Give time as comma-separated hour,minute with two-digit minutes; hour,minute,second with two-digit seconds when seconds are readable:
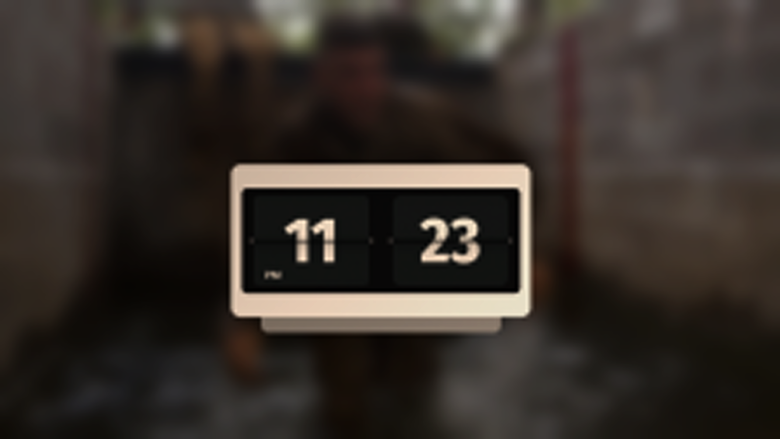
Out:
11,23
